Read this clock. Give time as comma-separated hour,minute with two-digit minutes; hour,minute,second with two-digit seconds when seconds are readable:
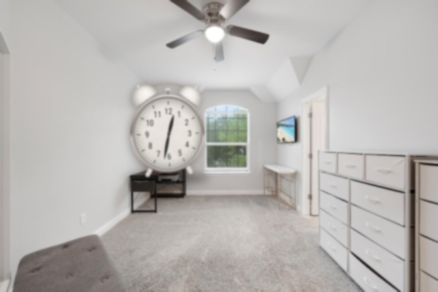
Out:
12,32
